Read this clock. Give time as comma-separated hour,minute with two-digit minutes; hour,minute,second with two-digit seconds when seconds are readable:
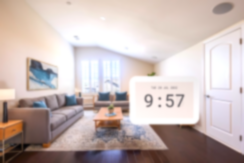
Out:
9,57
